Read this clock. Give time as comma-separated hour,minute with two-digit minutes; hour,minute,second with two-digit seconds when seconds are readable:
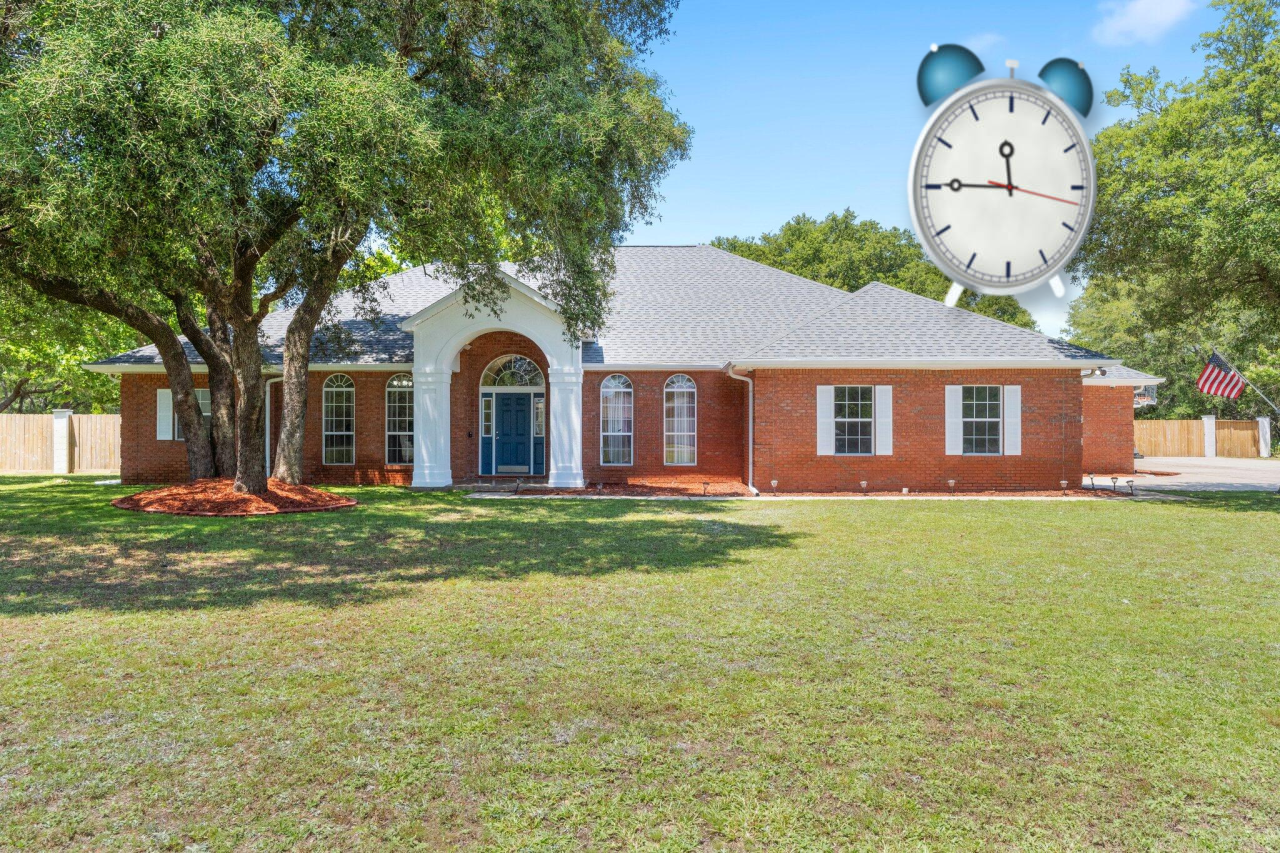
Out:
11,45,17
